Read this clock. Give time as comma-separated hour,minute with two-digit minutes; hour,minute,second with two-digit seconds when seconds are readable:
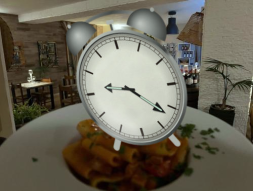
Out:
9,22
